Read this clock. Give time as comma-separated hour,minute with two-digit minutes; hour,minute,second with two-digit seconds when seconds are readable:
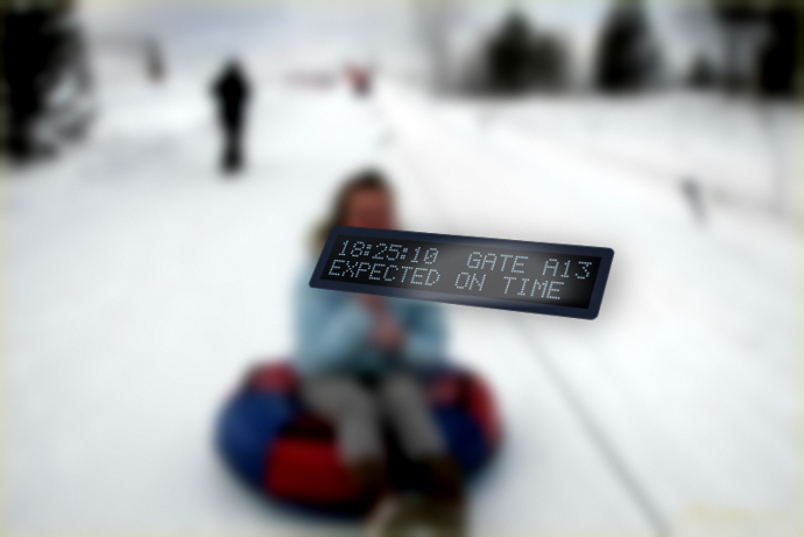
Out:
18,25,10
